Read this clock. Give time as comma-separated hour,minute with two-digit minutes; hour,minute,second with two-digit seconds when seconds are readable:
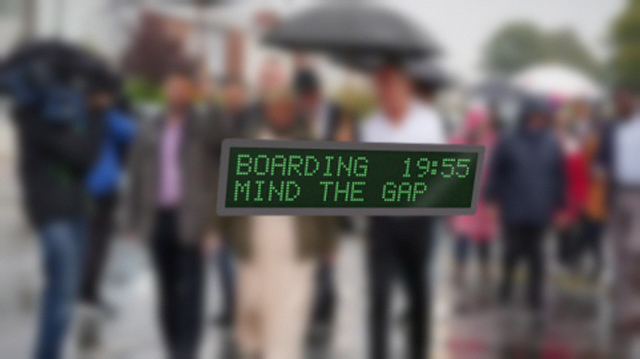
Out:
19,55
